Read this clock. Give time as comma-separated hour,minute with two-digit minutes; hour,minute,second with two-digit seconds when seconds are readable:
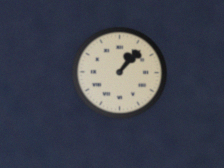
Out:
1,07
